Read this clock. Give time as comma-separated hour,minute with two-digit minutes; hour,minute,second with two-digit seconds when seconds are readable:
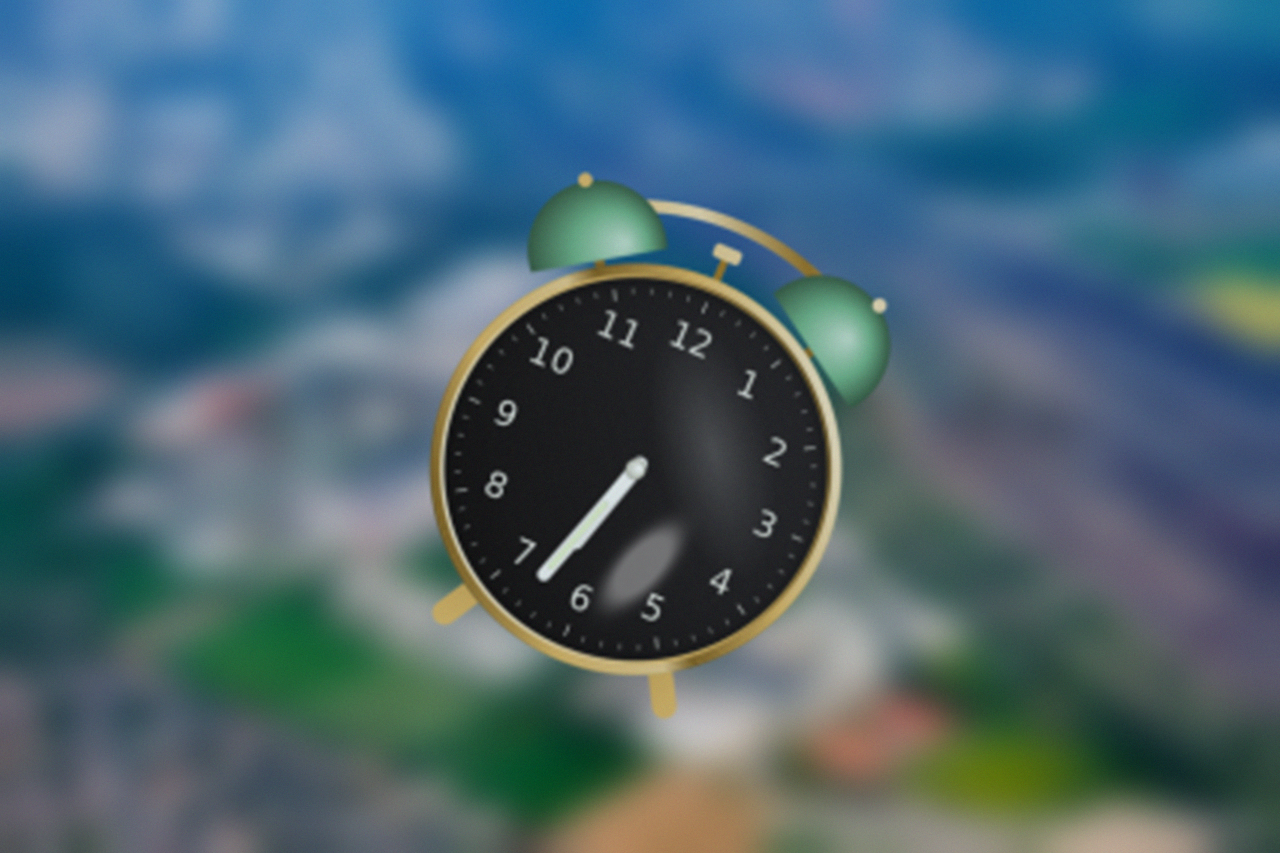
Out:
6,33
